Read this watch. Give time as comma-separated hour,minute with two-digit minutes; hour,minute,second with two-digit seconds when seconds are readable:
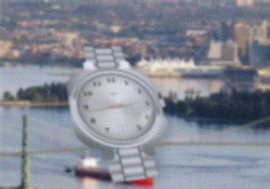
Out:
2,44
